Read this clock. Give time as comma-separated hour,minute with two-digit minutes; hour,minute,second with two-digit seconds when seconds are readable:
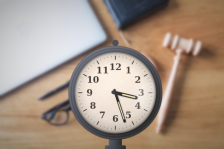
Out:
3,27
